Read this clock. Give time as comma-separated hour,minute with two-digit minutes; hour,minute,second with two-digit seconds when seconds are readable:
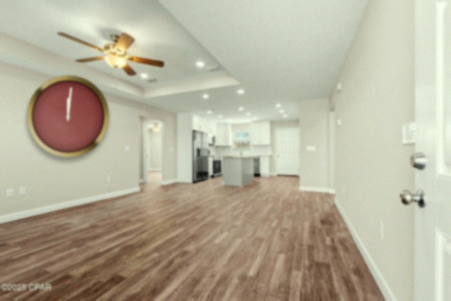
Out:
12,01
